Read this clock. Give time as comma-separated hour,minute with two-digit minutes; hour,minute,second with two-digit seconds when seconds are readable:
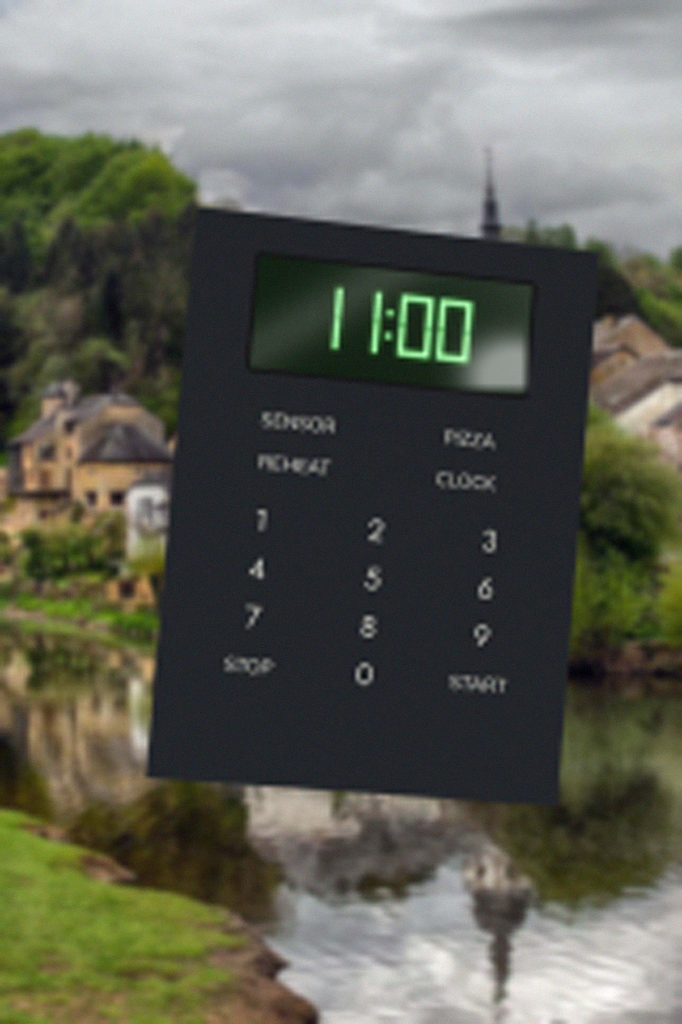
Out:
11,00
